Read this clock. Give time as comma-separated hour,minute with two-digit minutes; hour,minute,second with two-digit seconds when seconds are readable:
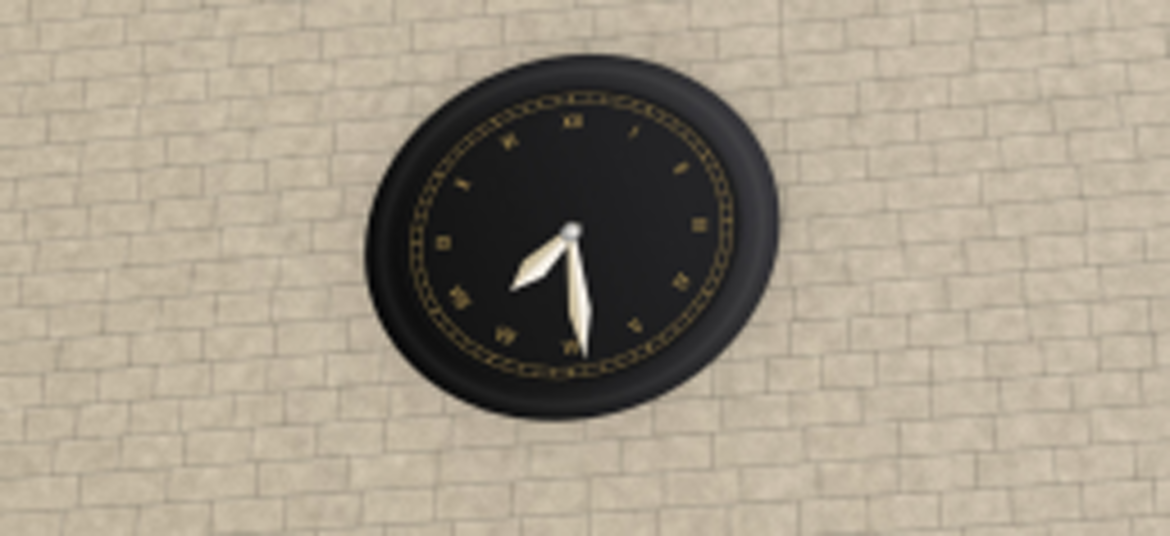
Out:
7,29
